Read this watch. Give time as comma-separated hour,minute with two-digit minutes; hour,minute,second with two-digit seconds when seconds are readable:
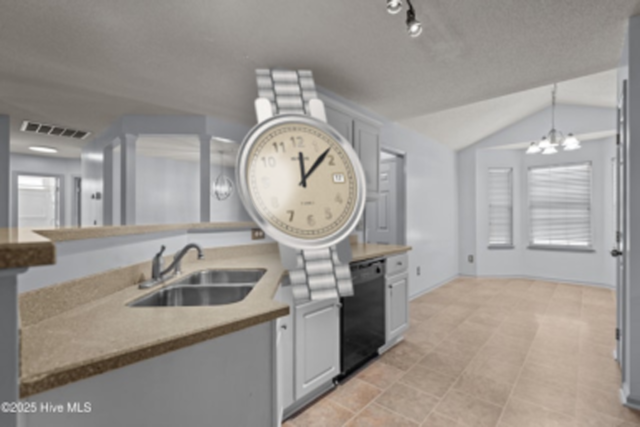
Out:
12,08
